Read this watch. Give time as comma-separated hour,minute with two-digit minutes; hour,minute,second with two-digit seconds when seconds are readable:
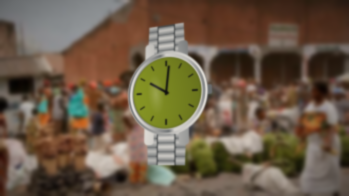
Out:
10,01
